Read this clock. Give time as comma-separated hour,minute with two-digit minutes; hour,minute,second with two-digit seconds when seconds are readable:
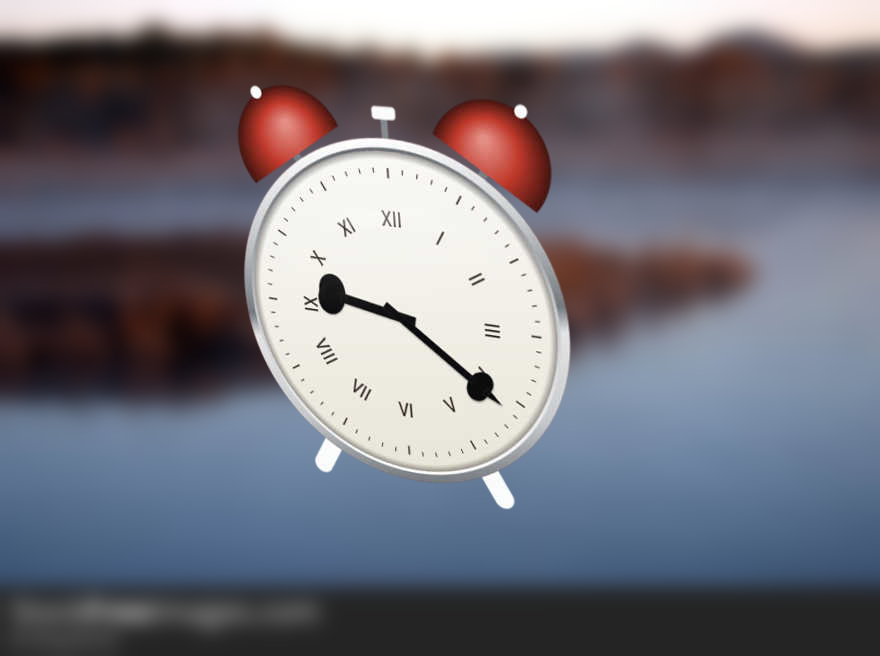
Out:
9,21
